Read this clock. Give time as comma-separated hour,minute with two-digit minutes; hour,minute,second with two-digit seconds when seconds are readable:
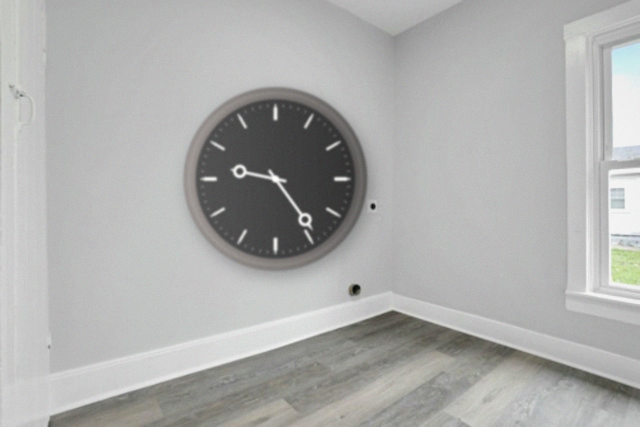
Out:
9,24
